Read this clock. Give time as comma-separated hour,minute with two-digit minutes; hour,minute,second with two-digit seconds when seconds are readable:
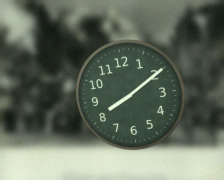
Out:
8,10
